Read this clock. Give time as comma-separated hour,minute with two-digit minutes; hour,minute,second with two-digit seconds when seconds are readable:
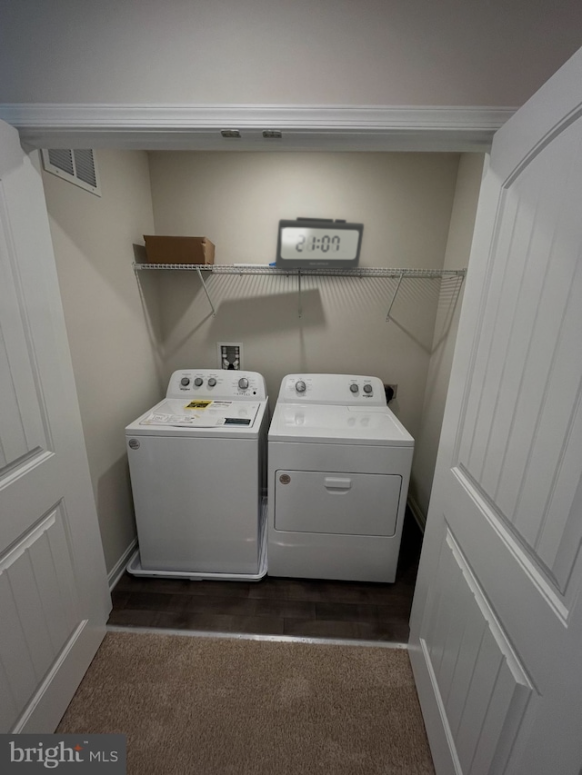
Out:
21,07
